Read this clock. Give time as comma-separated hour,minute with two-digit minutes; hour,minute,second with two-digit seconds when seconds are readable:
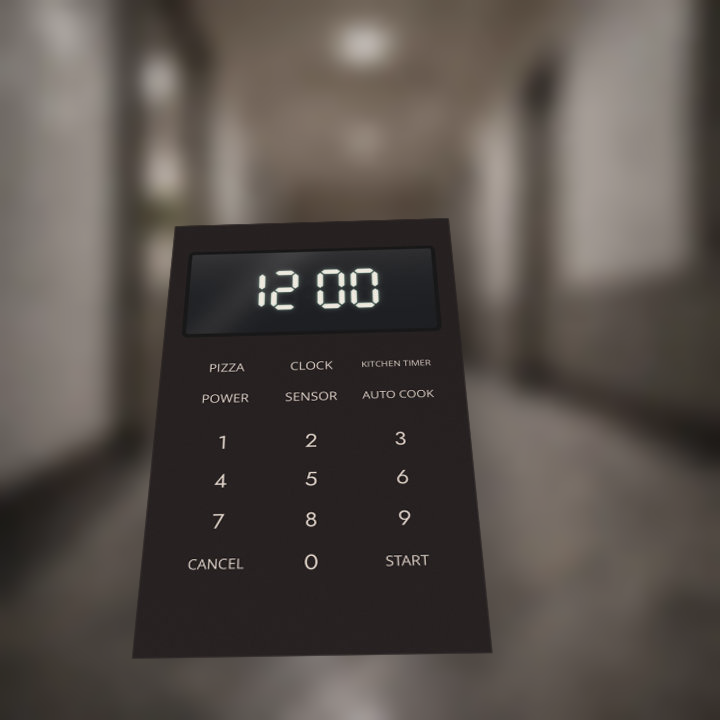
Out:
12,00
